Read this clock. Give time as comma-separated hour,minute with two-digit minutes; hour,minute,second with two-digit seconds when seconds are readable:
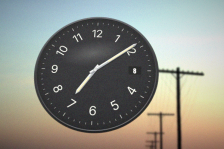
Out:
7,09
